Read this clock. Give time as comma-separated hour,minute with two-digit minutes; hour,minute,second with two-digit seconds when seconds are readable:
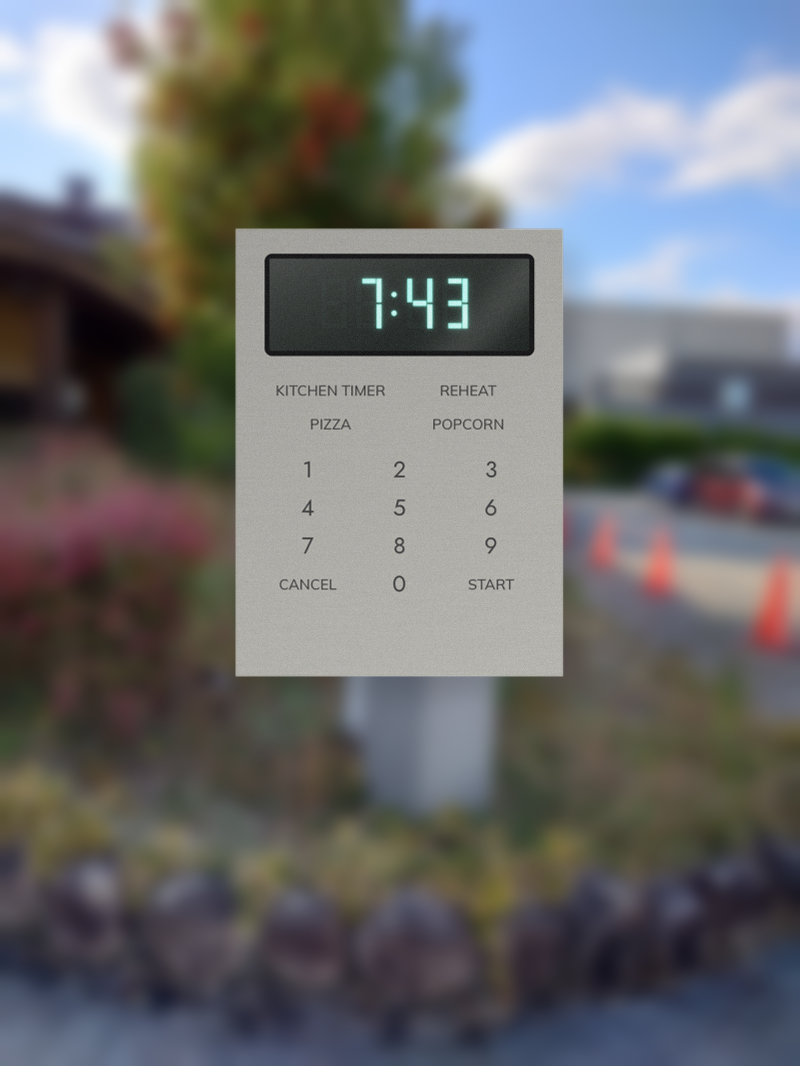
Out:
7,43
